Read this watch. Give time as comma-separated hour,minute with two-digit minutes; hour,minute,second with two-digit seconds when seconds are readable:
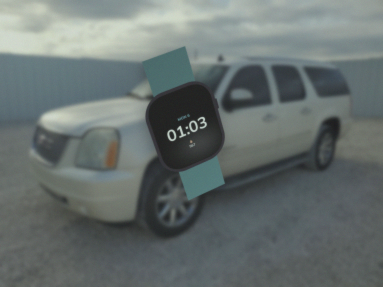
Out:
1,03
